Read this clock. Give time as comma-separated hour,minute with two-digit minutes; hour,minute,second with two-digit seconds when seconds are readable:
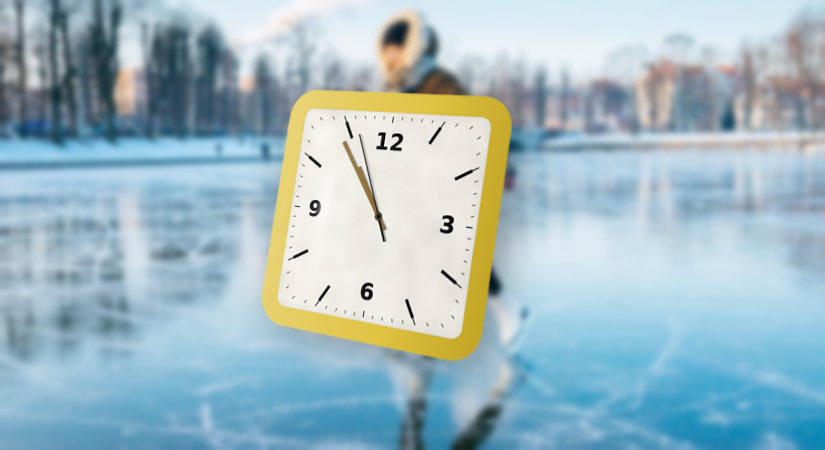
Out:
10,53,56
